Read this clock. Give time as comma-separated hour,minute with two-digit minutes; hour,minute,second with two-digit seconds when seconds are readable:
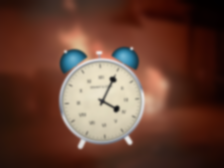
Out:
4,05
